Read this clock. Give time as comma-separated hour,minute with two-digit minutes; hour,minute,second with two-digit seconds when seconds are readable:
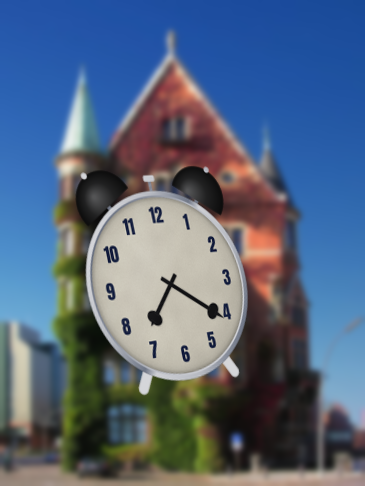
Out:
7,21
